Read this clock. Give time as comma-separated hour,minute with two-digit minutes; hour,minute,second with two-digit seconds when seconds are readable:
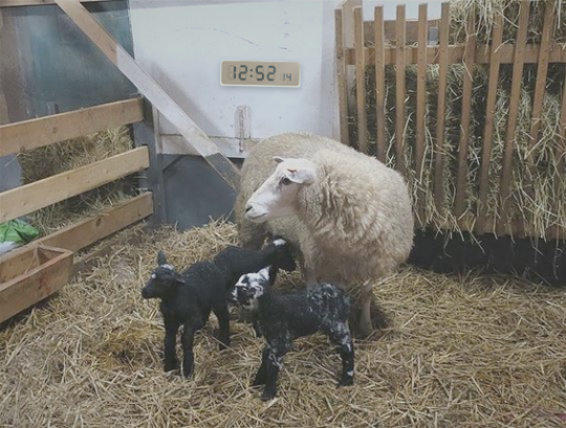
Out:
12,52,14
